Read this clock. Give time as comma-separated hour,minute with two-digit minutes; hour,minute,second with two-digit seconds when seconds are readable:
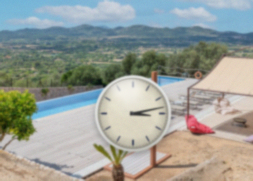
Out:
3,13
